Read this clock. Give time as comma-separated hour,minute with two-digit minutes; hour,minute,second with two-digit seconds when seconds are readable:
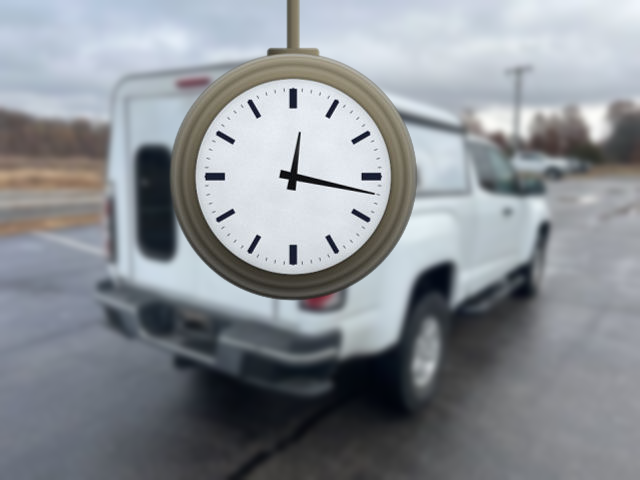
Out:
12,17
